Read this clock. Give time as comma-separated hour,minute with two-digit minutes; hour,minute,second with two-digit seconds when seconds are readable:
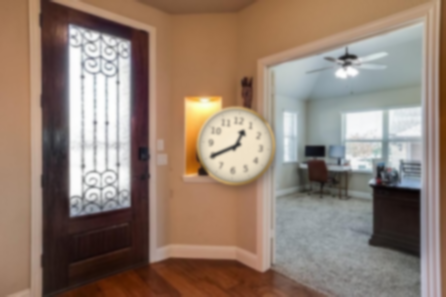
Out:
12,40
